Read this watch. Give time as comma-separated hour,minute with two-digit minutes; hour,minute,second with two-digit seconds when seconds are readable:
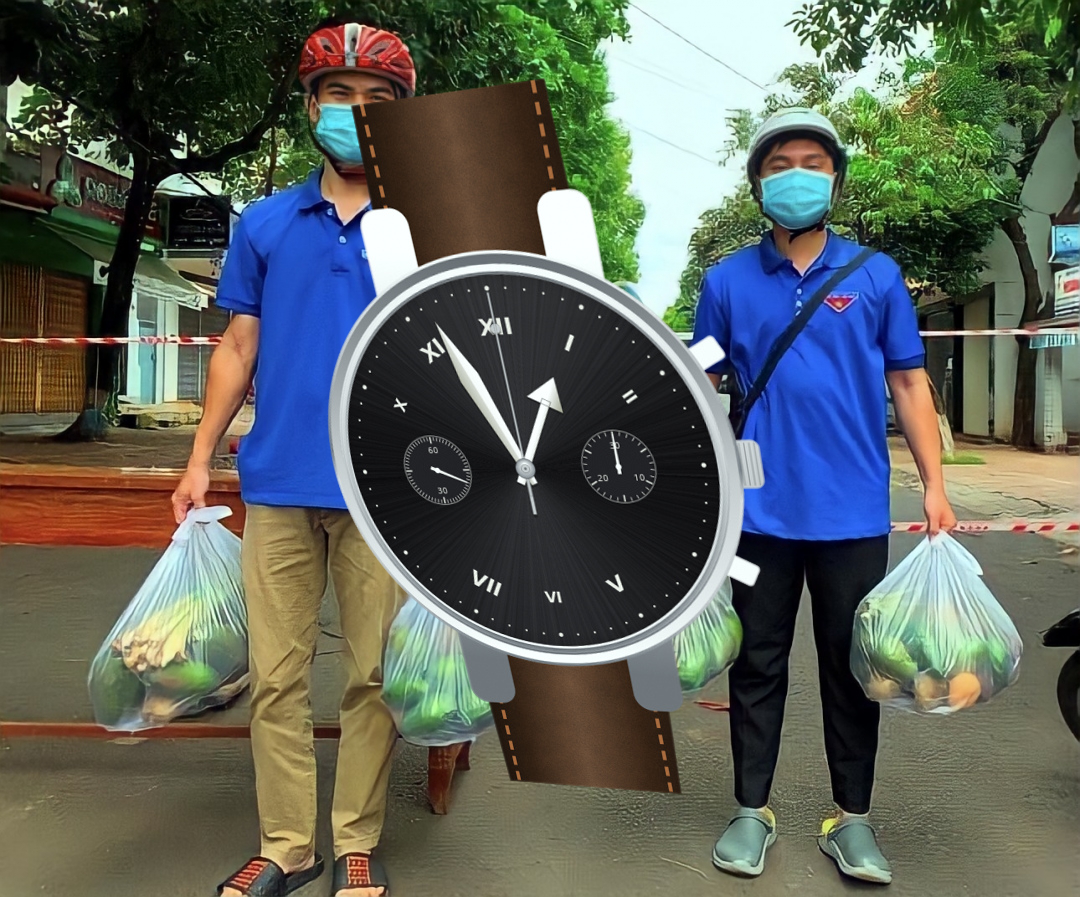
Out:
12,56,19
